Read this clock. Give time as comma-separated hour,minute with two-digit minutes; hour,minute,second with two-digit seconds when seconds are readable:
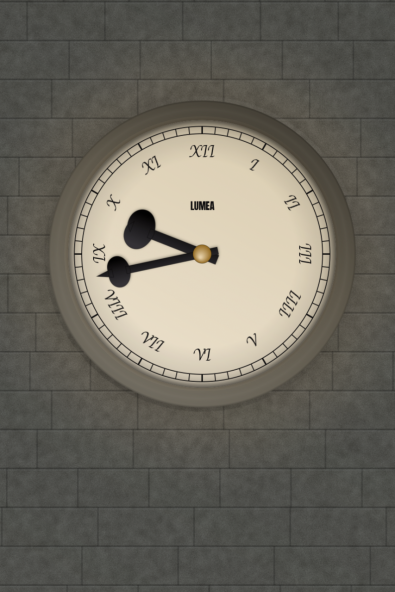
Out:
9,43
